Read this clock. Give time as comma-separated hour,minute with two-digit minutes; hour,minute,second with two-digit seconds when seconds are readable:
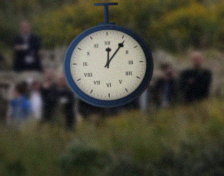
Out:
12,06
